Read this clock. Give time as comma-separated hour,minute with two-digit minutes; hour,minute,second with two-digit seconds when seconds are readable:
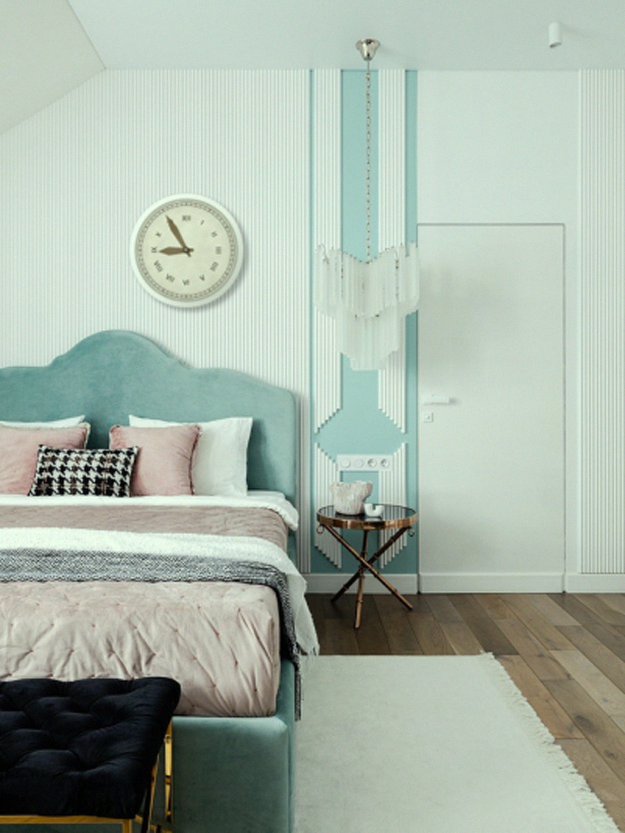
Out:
8,55
